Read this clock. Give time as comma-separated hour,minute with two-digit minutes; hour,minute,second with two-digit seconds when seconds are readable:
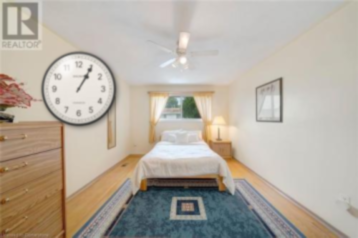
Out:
1,05
